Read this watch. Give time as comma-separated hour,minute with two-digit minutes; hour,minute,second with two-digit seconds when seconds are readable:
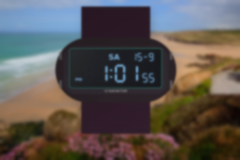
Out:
1,01
